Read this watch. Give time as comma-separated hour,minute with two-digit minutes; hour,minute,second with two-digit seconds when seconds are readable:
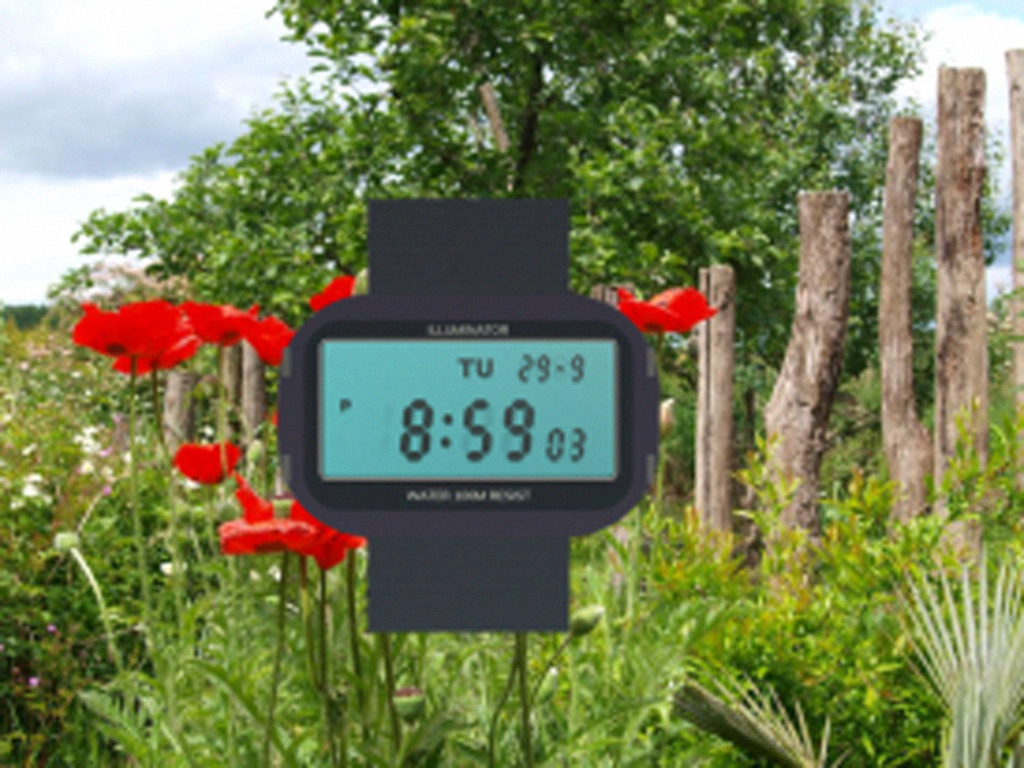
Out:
8,59,03
